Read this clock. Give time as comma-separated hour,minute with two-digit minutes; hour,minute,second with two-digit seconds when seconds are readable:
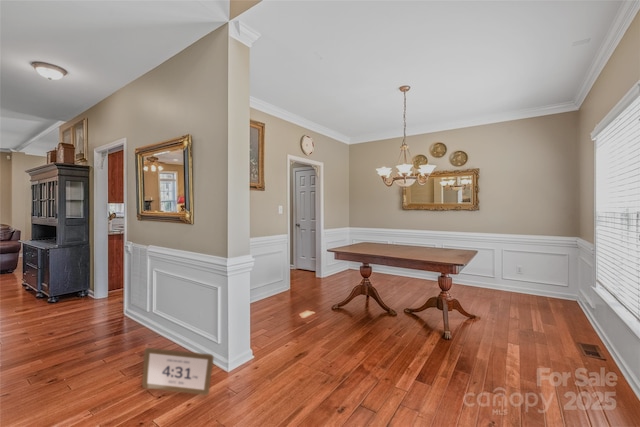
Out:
4,31
